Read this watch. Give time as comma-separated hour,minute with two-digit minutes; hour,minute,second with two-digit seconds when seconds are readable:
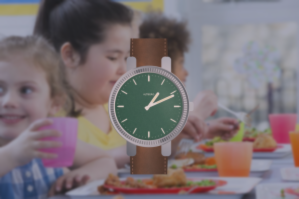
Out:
1,11
